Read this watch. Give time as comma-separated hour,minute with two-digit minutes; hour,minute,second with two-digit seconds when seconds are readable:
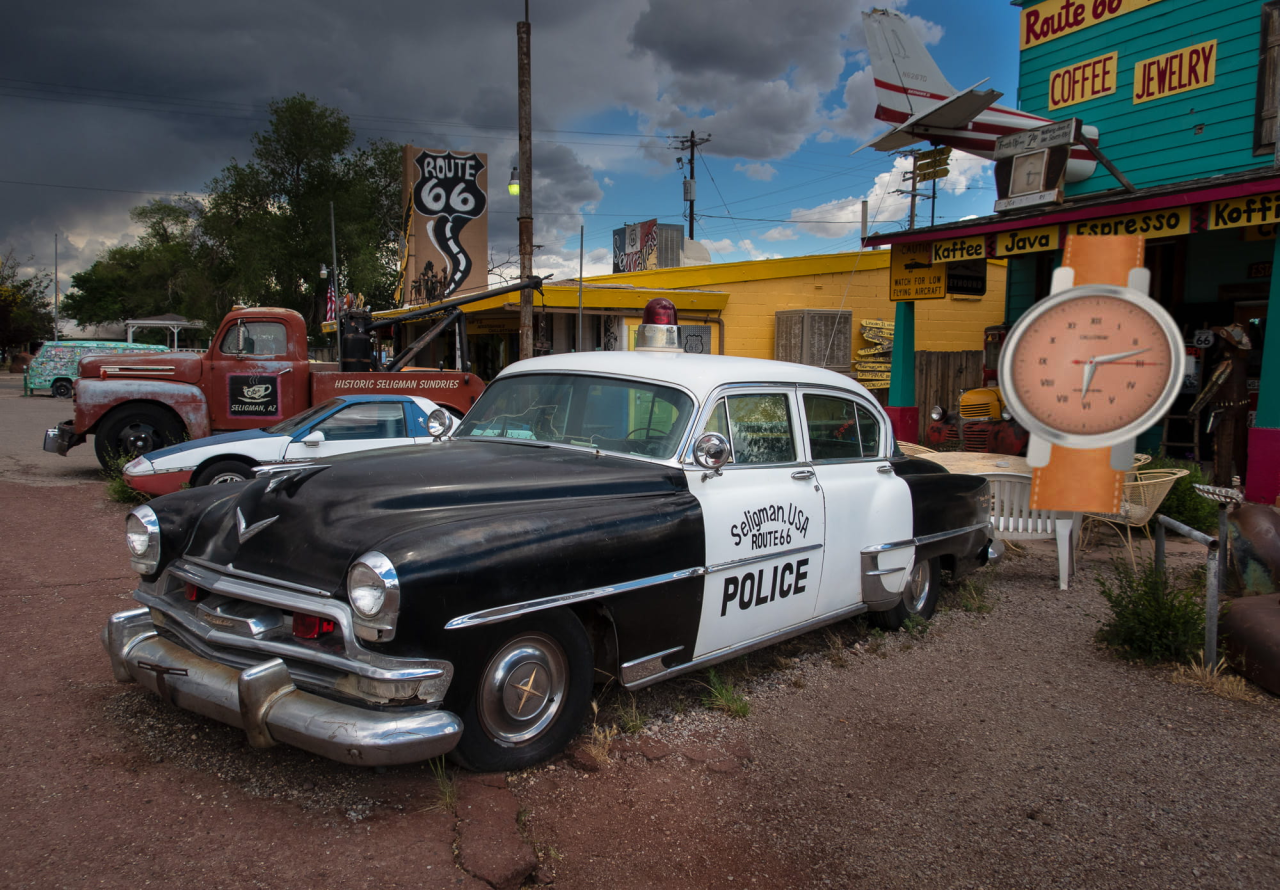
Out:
6,12,15
